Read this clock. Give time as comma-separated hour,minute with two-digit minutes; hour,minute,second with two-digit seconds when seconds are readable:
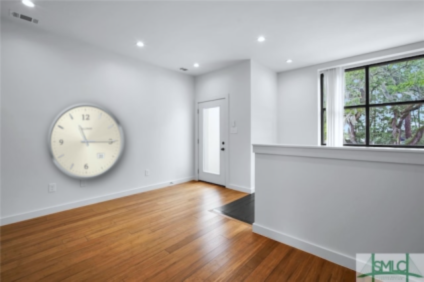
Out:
11,15
